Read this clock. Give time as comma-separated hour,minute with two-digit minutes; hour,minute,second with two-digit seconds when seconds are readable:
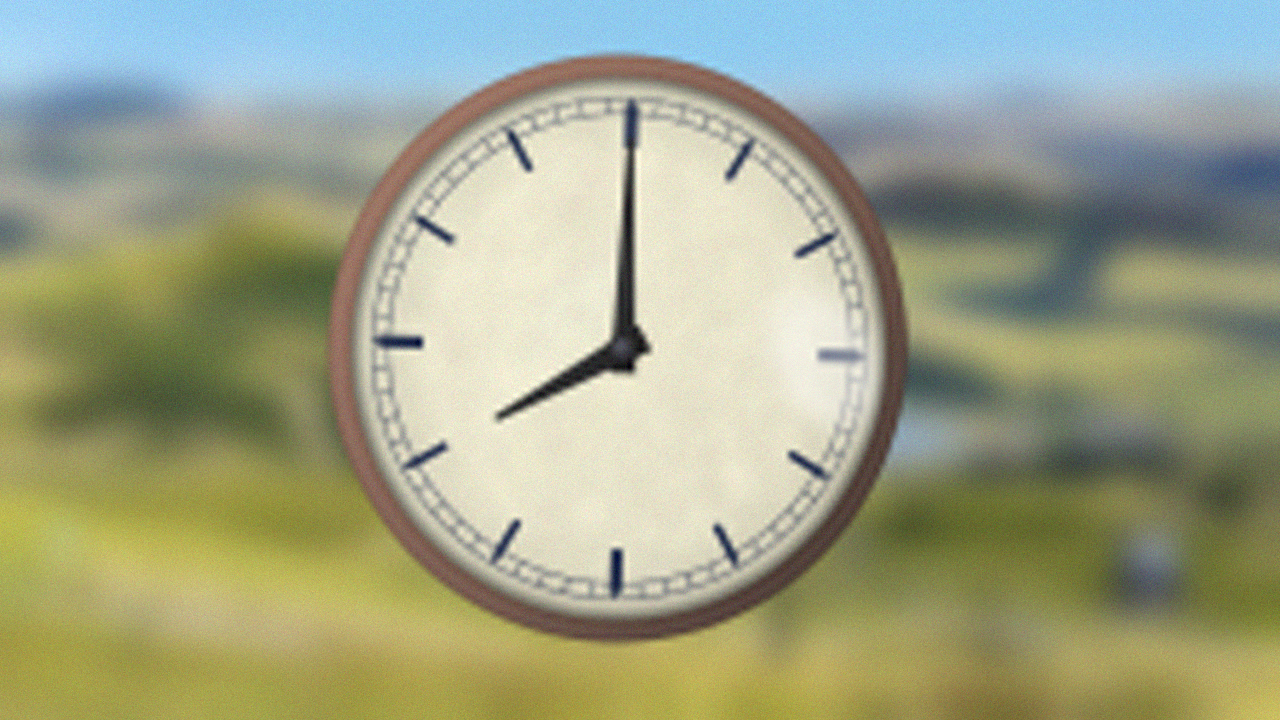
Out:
8,00
